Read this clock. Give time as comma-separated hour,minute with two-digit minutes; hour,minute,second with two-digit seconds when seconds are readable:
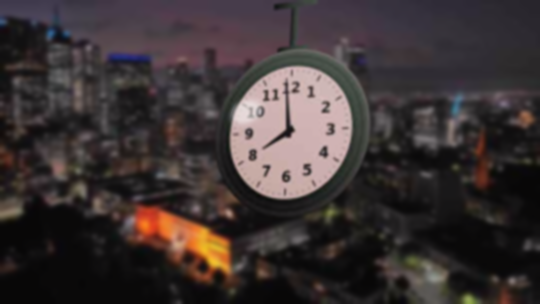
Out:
7,59
